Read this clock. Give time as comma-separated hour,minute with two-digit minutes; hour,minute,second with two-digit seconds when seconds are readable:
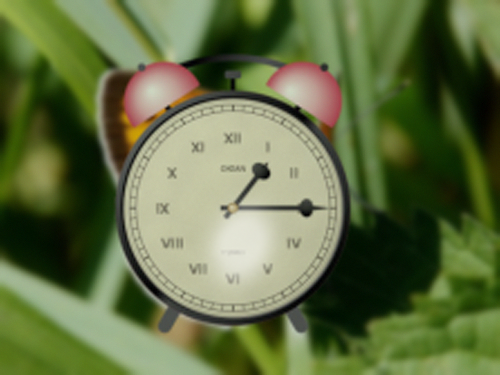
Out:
1,15
